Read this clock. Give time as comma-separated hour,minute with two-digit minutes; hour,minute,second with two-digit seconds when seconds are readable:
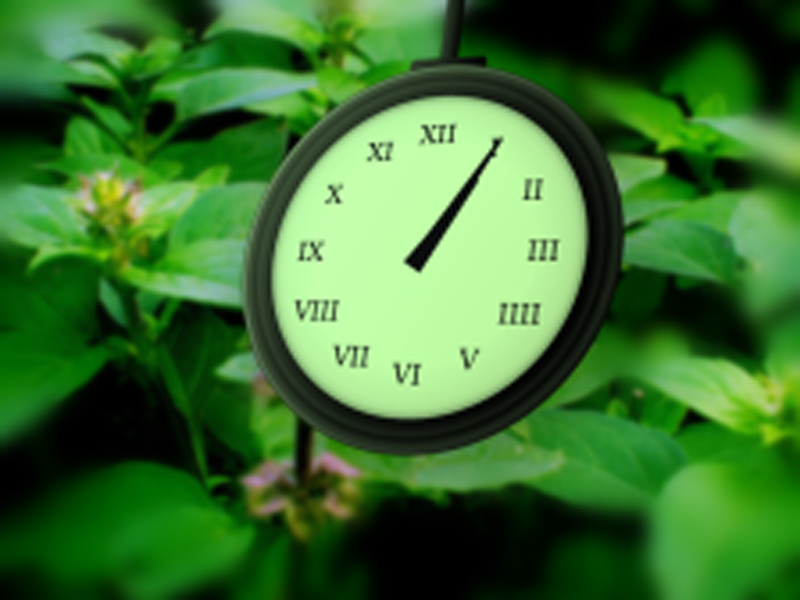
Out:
1,05
